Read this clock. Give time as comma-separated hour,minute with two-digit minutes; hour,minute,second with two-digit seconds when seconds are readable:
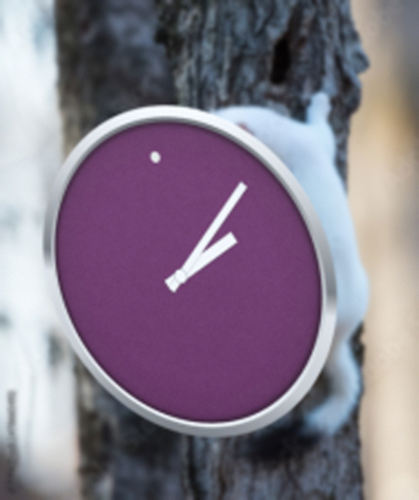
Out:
2,08
